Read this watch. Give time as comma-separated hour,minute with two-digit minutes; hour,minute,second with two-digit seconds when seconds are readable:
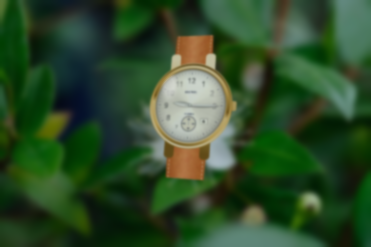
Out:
9,15
